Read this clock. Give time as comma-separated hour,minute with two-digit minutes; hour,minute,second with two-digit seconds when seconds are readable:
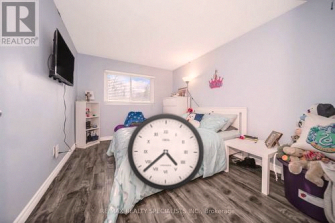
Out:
4,38
